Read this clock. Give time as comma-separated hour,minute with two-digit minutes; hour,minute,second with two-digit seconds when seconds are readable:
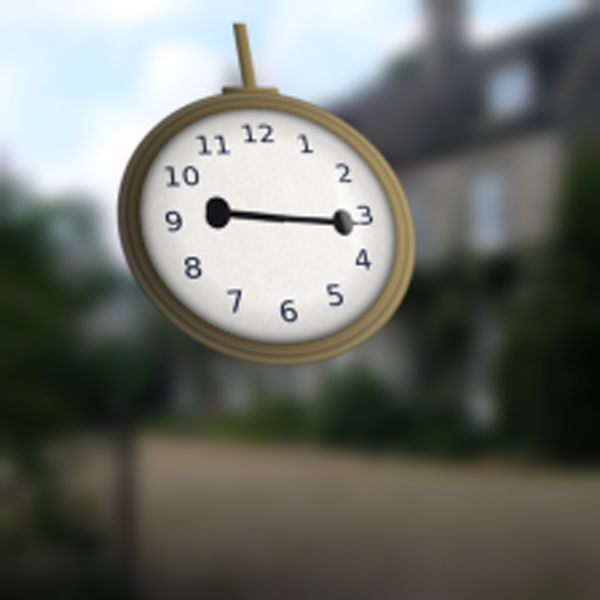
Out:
9,16
